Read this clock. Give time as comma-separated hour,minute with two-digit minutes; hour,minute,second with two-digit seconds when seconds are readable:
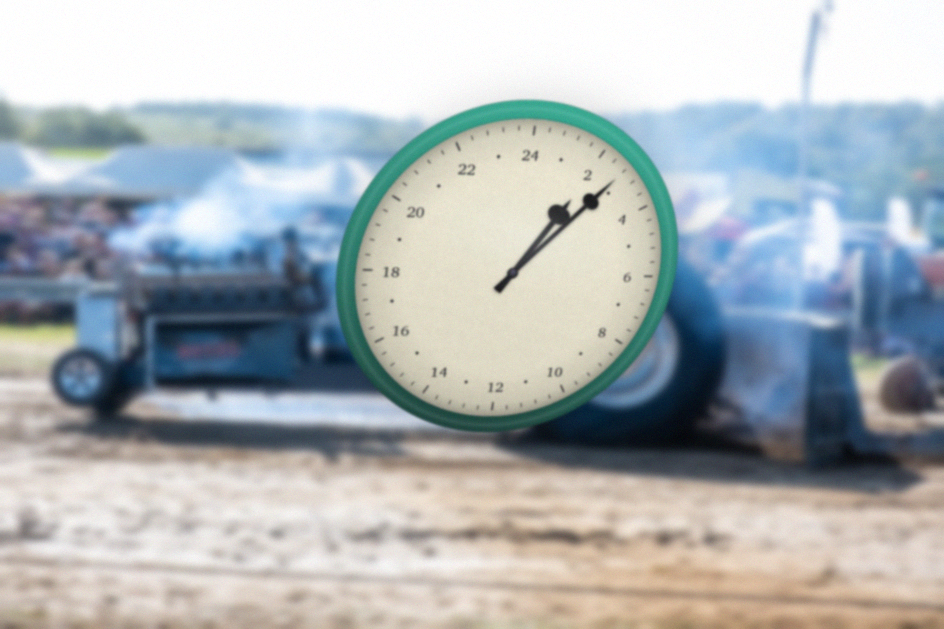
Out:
2,07
